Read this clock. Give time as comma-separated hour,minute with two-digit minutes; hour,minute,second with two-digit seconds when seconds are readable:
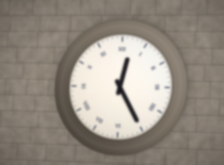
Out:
12,25
